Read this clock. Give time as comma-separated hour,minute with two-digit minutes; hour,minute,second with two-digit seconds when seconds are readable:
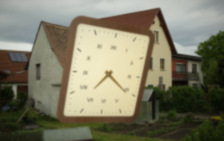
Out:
7,21
